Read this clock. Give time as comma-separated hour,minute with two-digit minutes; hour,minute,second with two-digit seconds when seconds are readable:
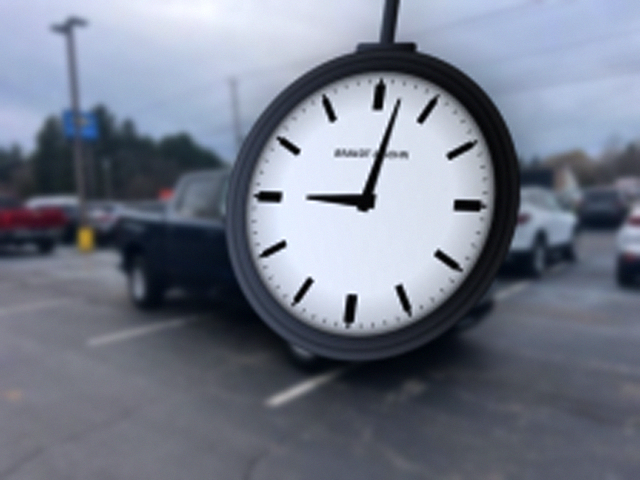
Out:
9,02
